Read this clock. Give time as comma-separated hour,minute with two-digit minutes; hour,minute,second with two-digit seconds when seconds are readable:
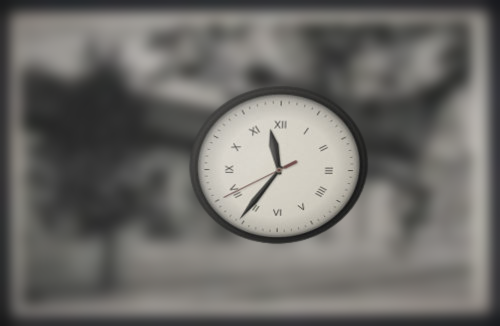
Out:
11,35,40
